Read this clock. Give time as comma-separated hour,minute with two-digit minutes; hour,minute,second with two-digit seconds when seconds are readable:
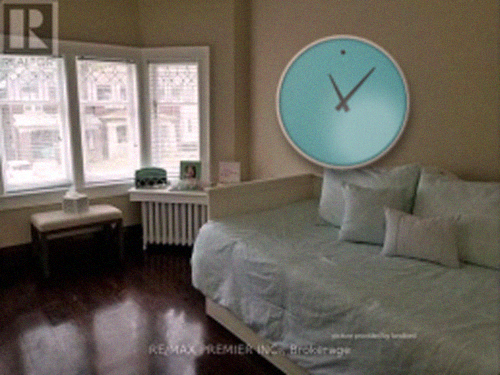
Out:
11,07
